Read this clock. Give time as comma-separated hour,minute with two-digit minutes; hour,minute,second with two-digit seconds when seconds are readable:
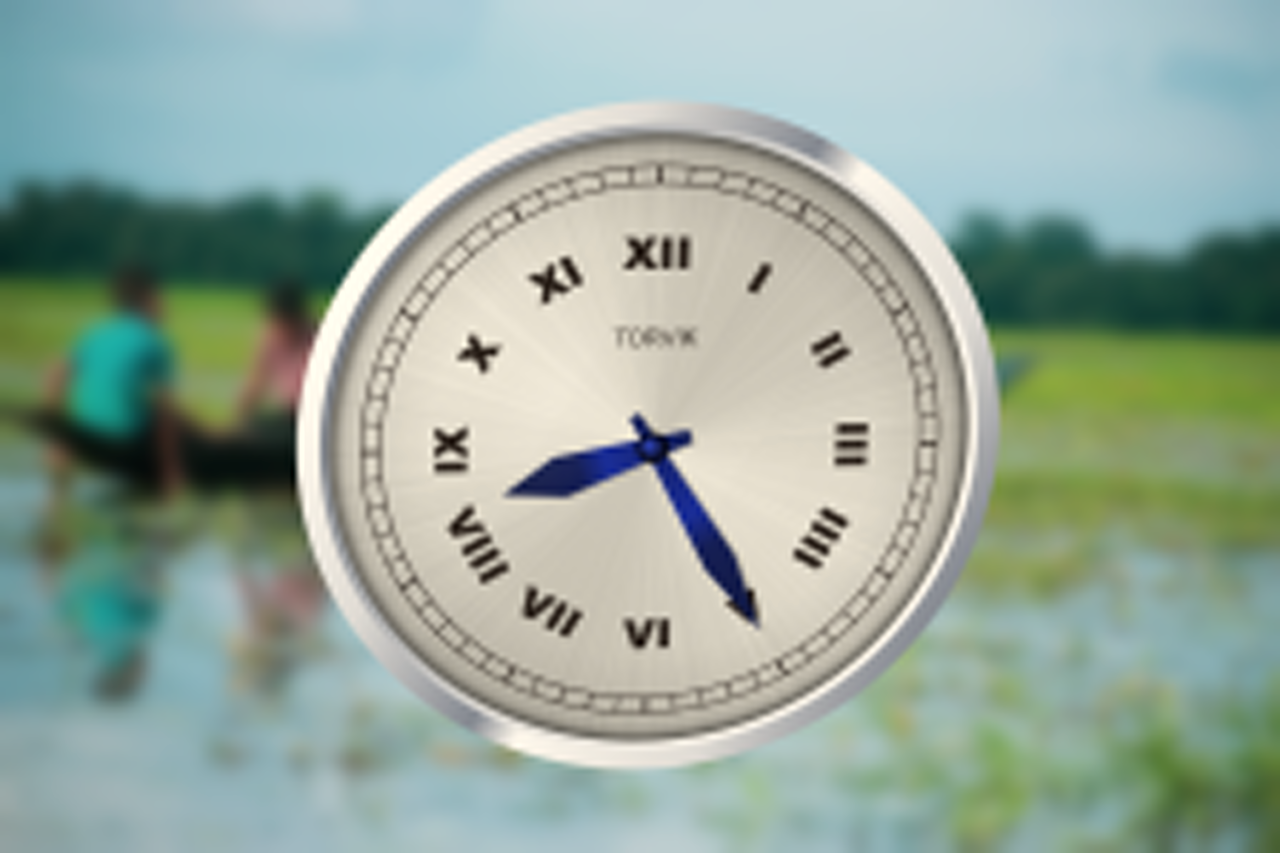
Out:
8,25
